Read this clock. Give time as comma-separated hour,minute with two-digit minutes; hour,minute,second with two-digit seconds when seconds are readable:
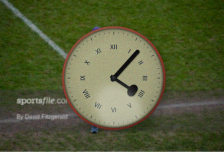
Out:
4,07
